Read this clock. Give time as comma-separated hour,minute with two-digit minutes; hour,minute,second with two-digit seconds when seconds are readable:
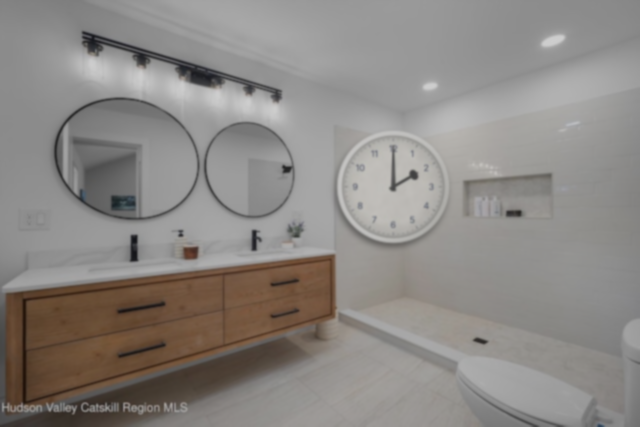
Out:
2,00
